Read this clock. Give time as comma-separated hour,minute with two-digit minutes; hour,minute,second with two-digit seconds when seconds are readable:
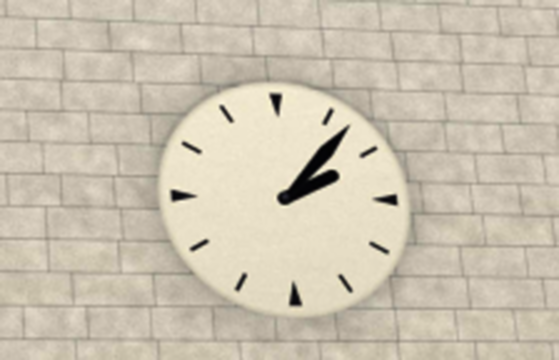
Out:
2,07
